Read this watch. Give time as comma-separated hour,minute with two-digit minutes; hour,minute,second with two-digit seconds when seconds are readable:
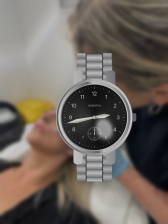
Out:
2,43
